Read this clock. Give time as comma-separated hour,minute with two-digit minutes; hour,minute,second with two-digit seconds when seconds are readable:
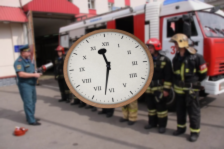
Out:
11,32
